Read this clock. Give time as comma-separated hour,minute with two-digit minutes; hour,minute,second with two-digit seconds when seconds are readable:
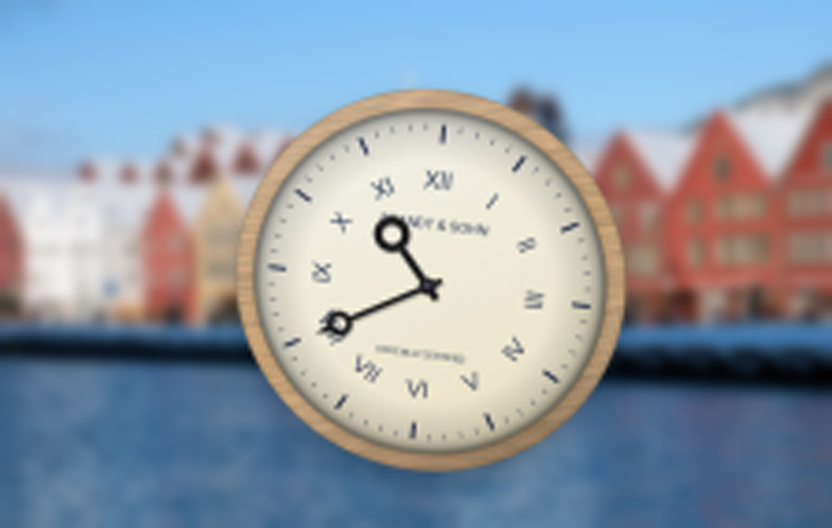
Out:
10,40
